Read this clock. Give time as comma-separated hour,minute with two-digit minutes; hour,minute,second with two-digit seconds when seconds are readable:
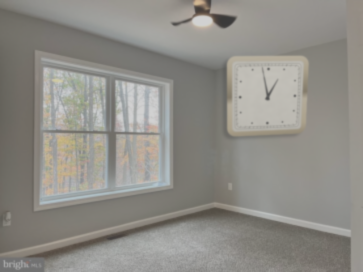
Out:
12,58
